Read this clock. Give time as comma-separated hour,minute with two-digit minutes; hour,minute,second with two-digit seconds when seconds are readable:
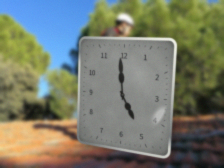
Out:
4,59
